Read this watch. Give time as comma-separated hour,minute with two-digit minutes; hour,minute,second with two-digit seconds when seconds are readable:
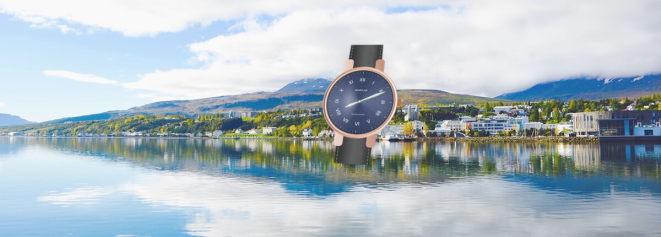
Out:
8,11
